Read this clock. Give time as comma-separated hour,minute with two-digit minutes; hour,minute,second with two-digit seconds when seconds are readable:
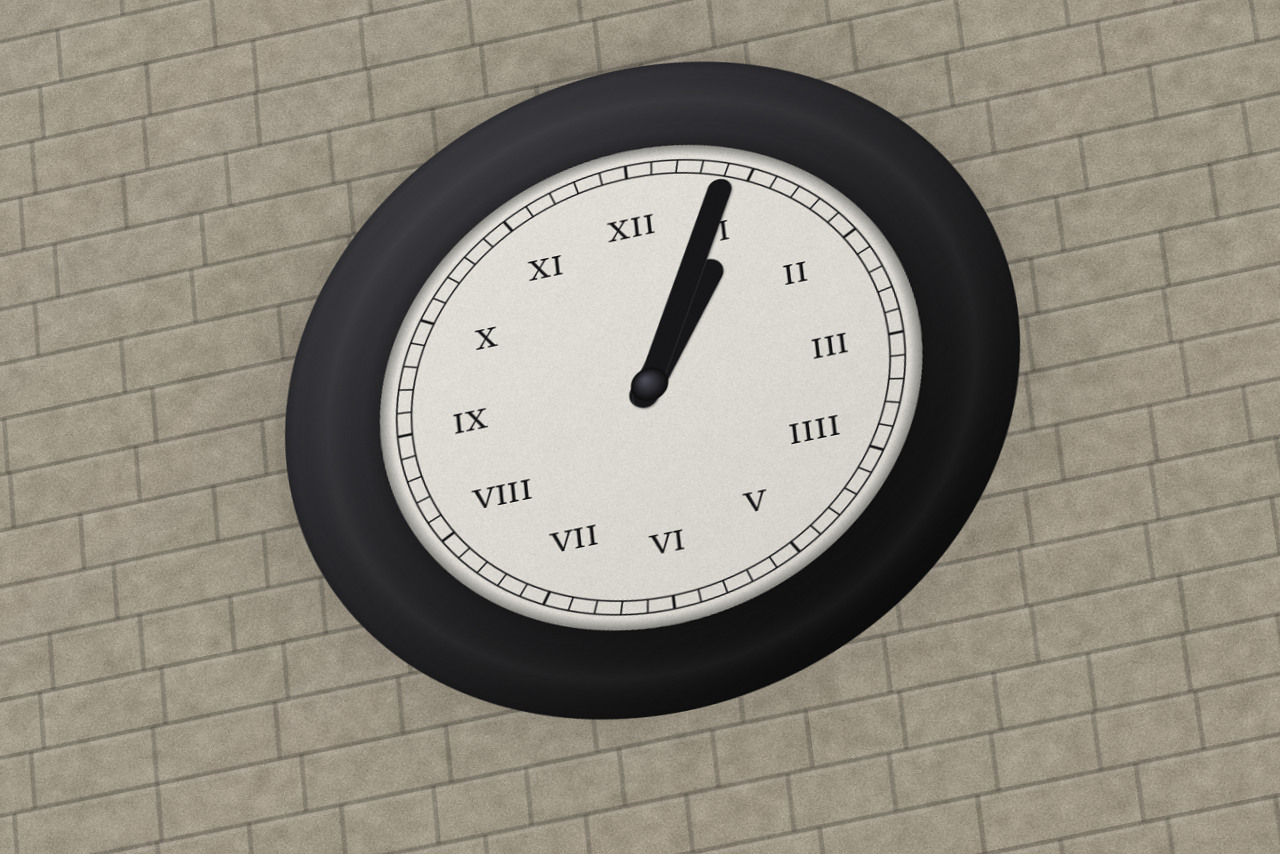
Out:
1,04
